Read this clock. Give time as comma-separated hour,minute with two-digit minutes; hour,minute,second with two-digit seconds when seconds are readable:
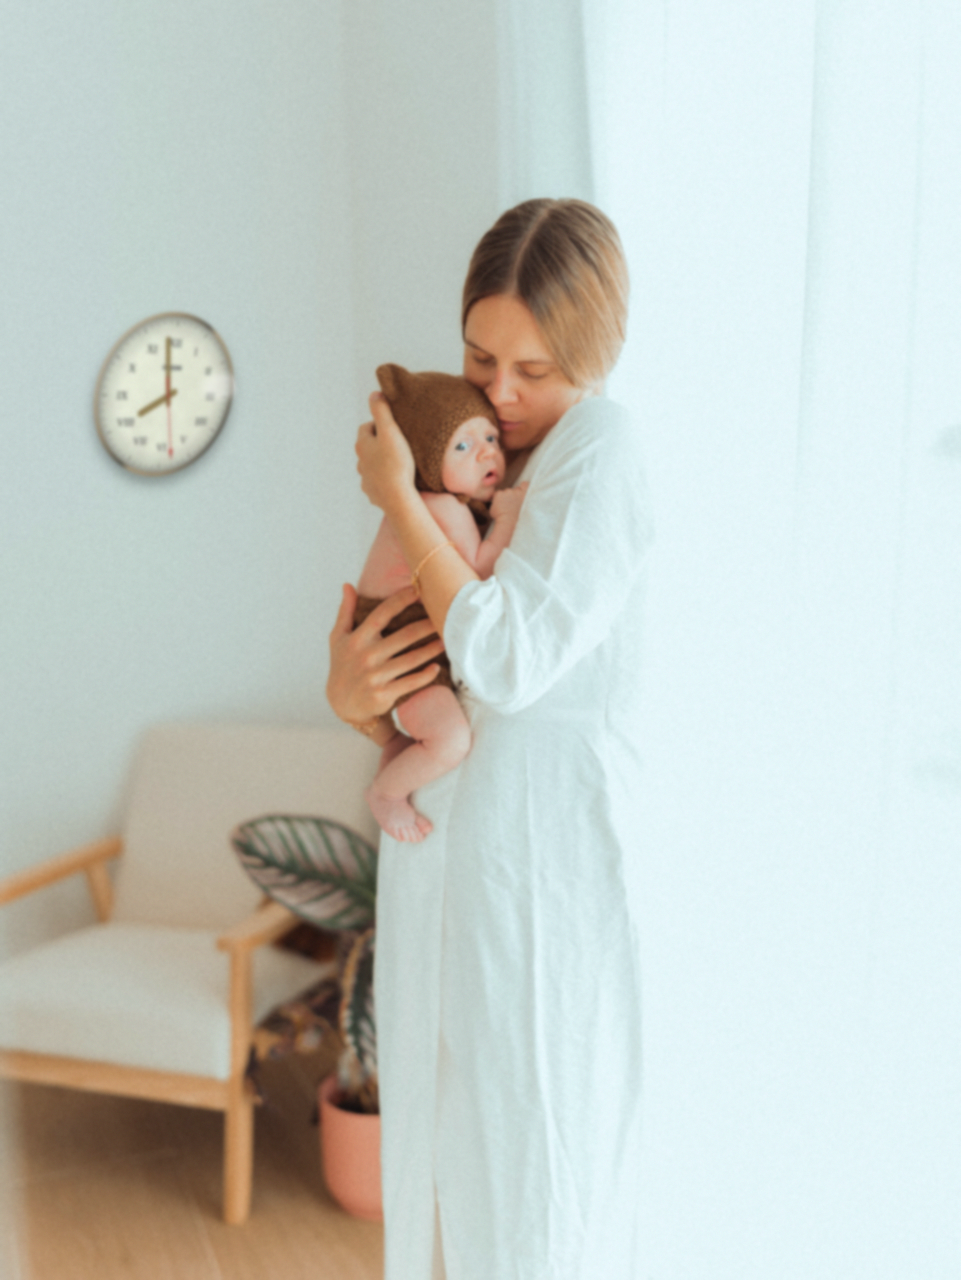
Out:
7,58,28
